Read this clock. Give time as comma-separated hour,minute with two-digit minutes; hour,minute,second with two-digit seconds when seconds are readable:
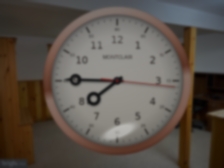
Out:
7,45,16
